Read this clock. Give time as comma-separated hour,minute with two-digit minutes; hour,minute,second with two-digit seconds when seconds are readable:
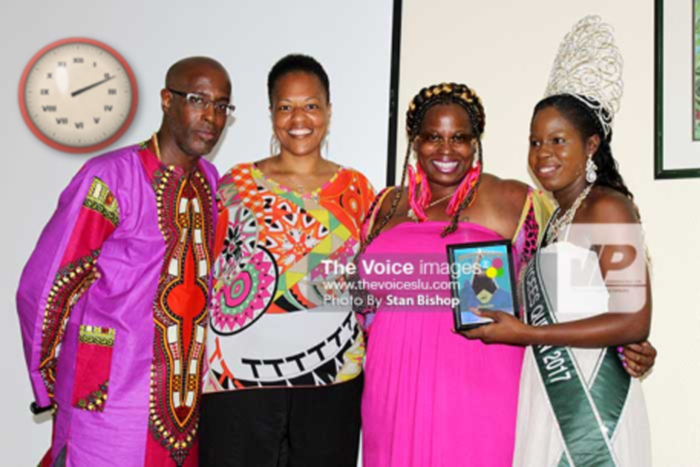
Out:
2,11
